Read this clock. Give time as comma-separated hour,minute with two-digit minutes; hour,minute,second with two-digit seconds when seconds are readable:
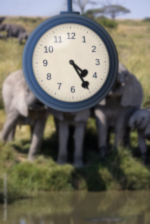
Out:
4,25
